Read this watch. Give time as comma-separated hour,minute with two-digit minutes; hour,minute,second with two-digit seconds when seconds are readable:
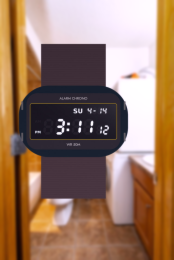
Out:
3,11,12
